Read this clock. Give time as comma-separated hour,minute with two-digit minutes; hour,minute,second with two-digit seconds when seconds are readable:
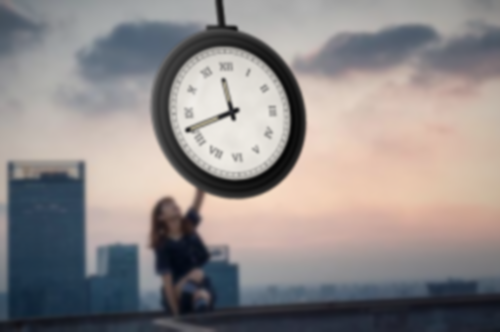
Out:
11,42
